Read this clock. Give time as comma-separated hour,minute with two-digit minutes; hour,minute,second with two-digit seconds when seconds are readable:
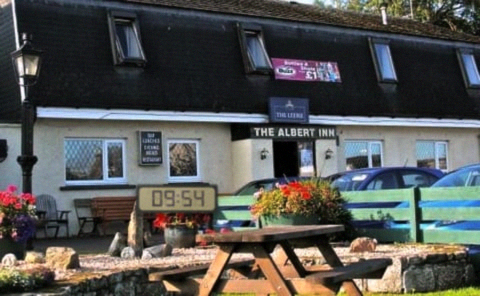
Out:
9,54
